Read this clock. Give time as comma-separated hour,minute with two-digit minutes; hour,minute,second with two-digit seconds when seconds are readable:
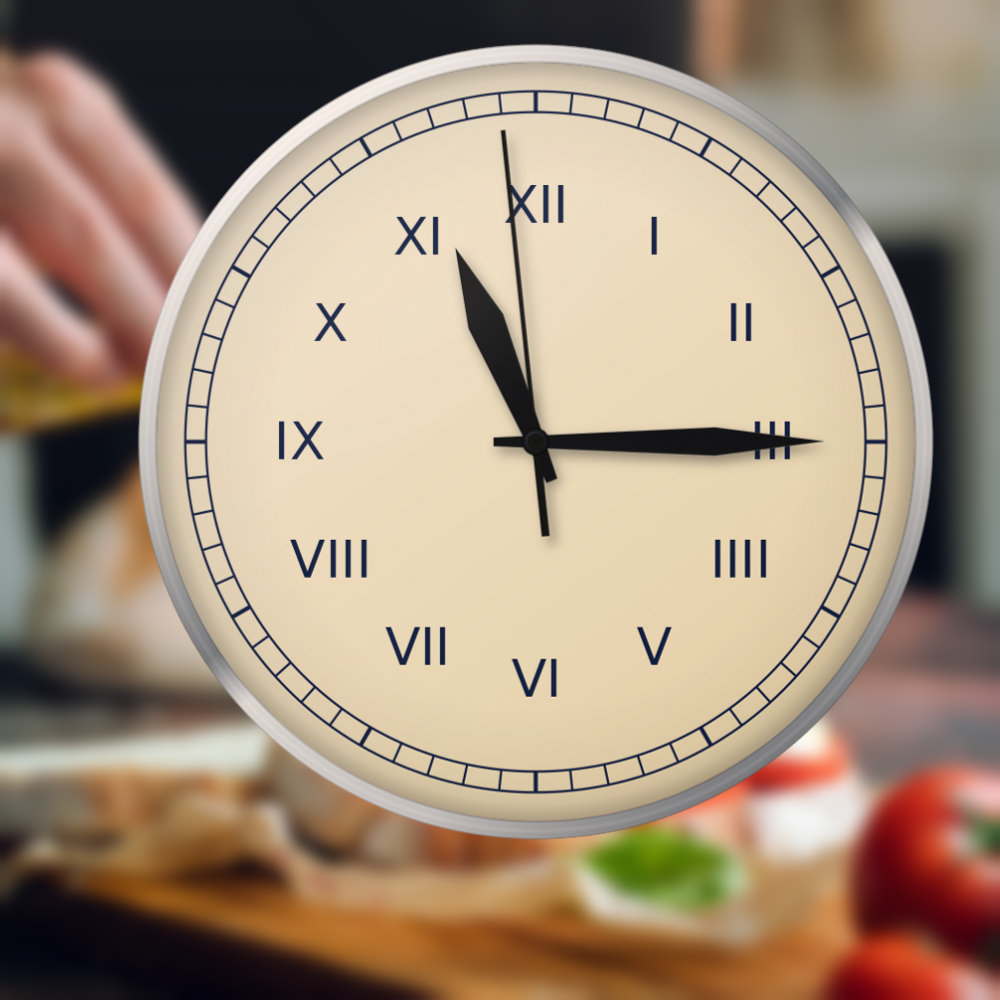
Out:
11,14,59
